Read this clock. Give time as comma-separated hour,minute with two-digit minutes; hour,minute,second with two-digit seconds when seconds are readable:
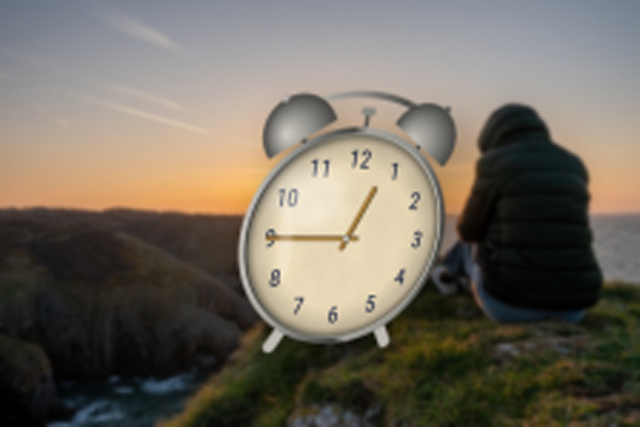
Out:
12,45
